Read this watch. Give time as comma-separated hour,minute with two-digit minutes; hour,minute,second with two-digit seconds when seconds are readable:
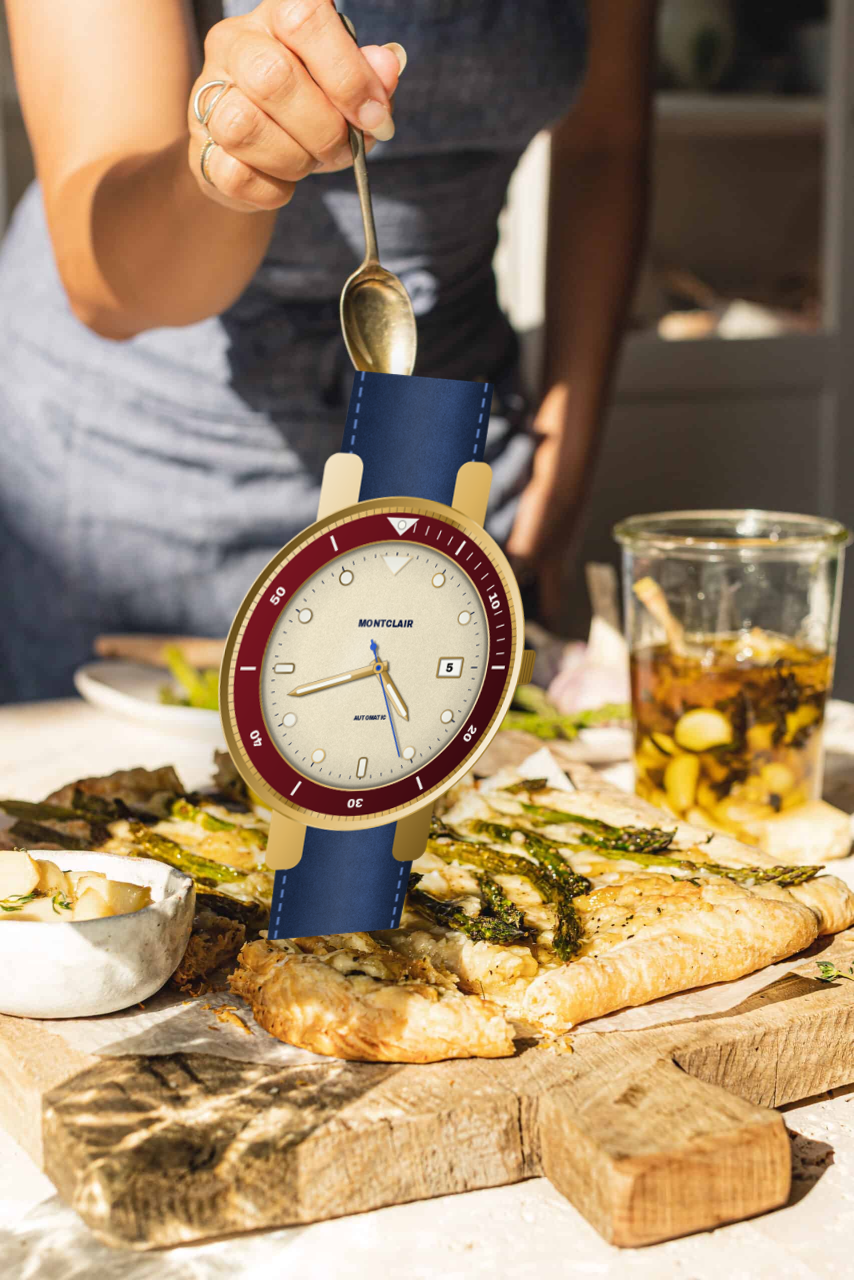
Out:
4,42,26
